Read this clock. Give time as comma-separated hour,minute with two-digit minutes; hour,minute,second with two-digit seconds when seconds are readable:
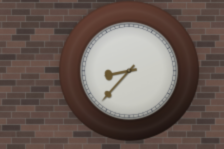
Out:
8,37
